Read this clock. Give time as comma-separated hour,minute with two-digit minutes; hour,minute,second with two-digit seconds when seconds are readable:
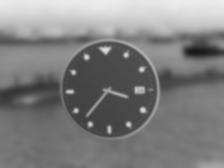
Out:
3,37
